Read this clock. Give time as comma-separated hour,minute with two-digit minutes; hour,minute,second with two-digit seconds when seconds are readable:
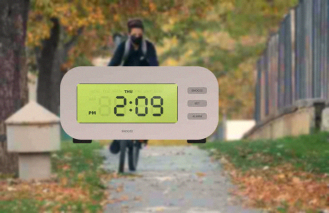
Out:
2,09
